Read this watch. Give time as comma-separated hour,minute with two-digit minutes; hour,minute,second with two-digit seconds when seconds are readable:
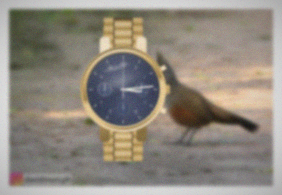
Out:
3,14
